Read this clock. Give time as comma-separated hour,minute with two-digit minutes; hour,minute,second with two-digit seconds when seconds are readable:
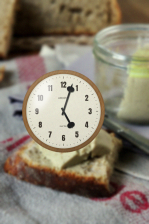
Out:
5,03
